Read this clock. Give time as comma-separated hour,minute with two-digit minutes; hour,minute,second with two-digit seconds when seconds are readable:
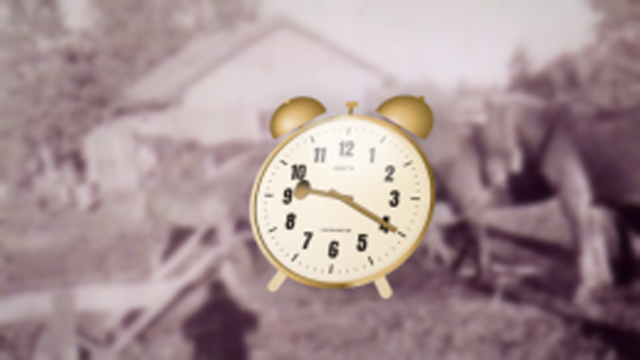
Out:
9,20
